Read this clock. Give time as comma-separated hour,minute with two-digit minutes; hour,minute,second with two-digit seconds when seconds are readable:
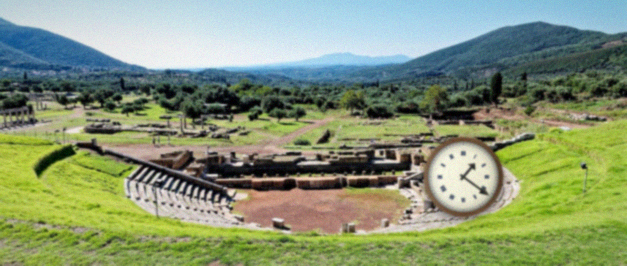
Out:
1,21
